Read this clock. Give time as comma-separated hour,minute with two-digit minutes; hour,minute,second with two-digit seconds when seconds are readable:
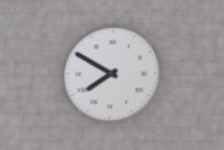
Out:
7,50
